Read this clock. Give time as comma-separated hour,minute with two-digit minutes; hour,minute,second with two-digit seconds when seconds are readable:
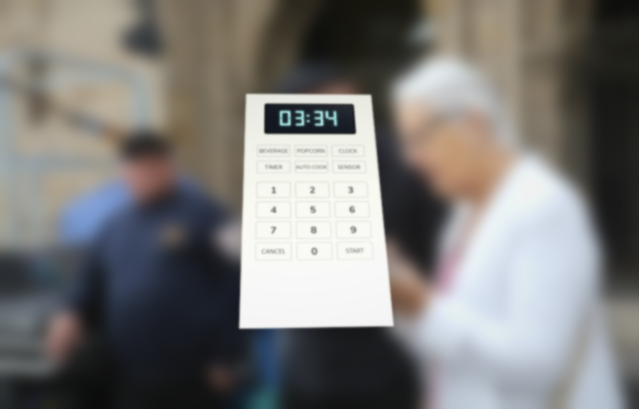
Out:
3,34
